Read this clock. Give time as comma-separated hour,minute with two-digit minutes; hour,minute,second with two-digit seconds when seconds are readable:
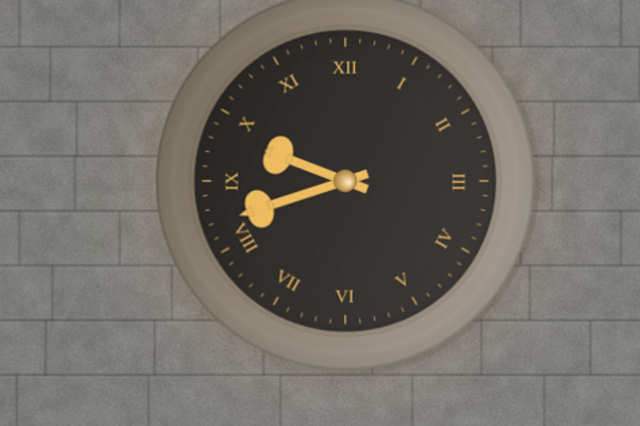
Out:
9,42
